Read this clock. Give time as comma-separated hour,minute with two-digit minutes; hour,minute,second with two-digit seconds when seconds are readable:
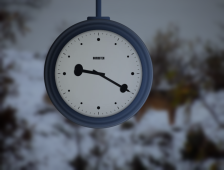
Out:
9,20
